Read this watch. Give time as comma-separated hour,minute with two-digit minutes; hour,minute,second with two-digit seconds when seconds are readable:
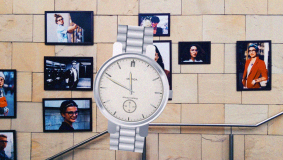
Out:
11,49
